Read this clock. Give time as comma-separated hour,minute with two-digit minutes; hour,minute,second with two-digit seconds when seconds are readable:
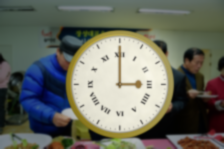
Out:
3,00
